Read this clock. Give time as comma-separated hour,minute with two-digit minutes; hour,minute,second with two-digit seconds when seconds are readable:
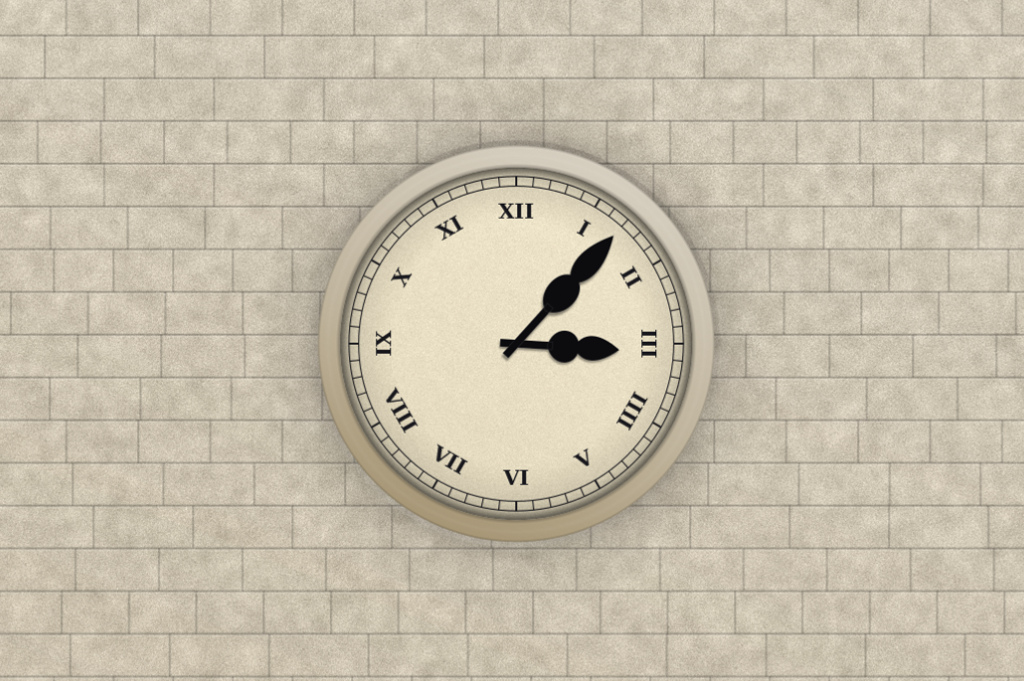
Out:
3,07
